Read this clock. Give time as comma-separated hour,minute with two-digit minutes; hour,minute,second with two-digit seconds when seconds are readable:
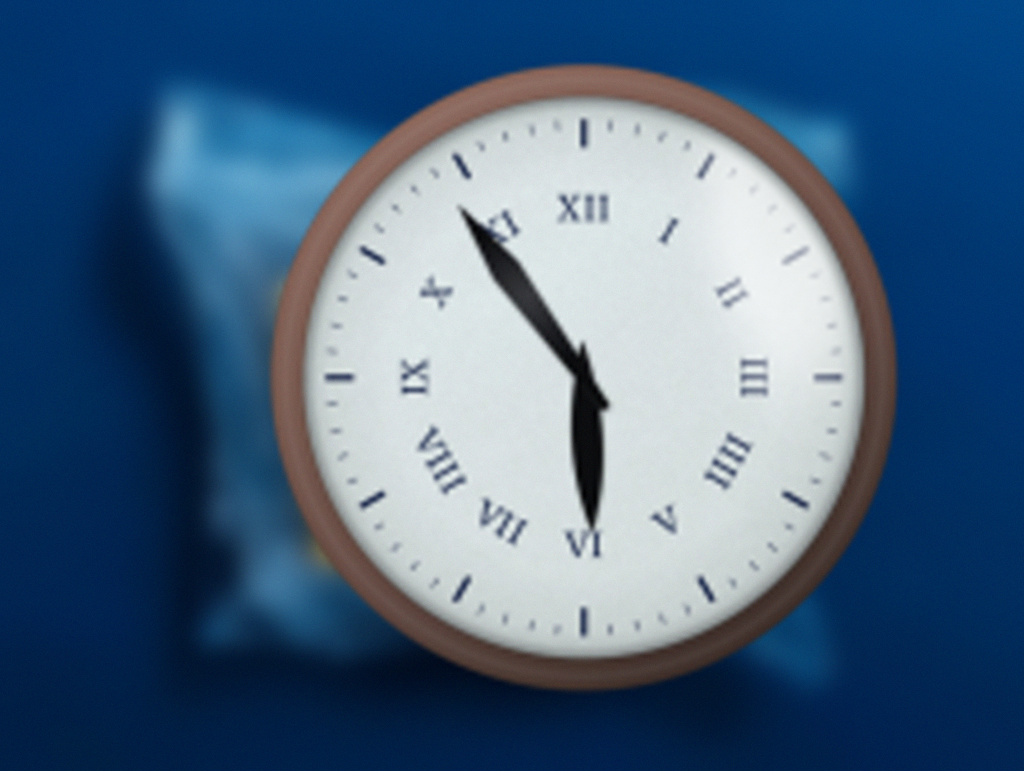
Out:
5,54
